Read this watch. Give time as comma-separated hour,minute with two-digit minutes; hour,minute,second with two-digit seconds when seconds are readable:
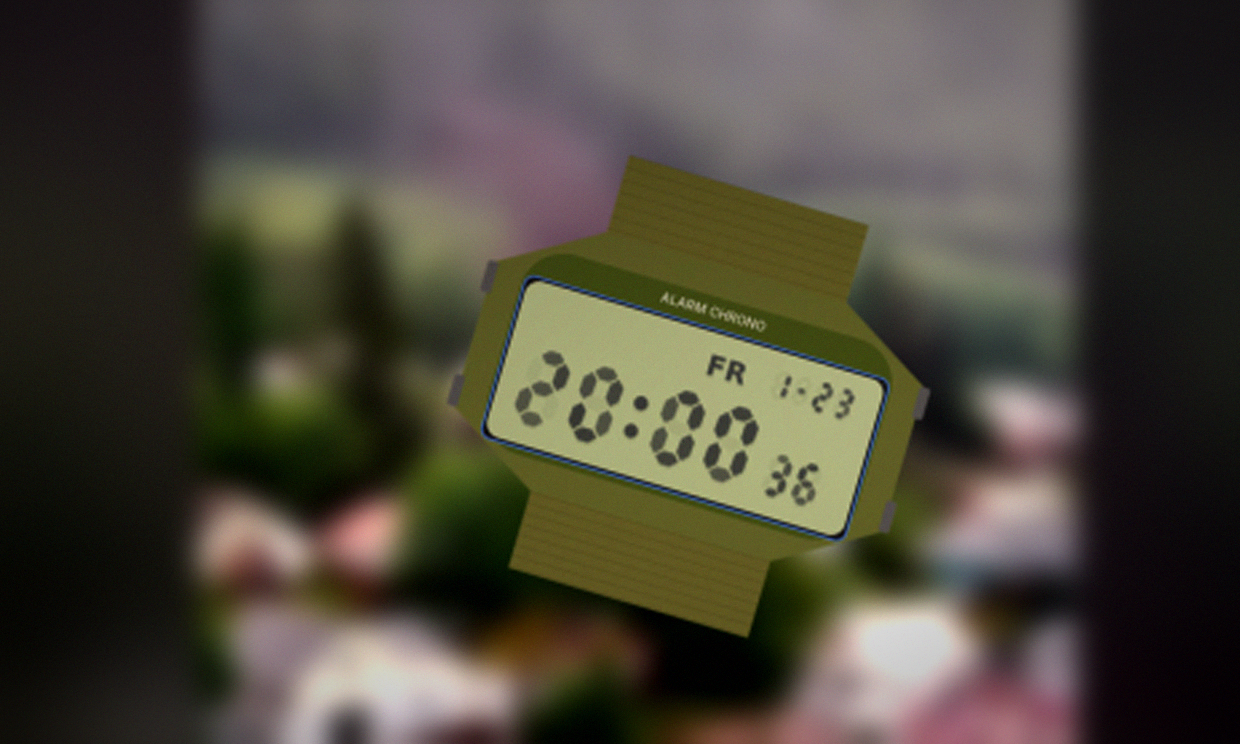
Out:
20,00,36
